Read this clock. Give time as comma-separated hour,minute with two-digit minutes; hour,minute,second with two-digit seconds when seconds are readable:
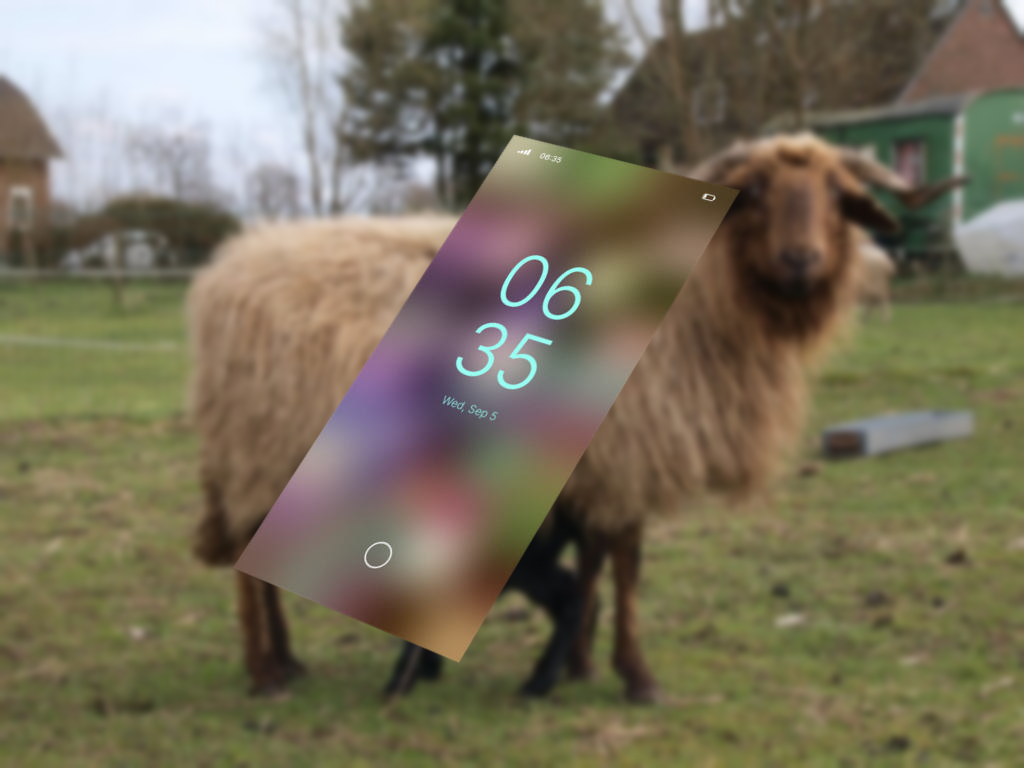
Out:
6,35
